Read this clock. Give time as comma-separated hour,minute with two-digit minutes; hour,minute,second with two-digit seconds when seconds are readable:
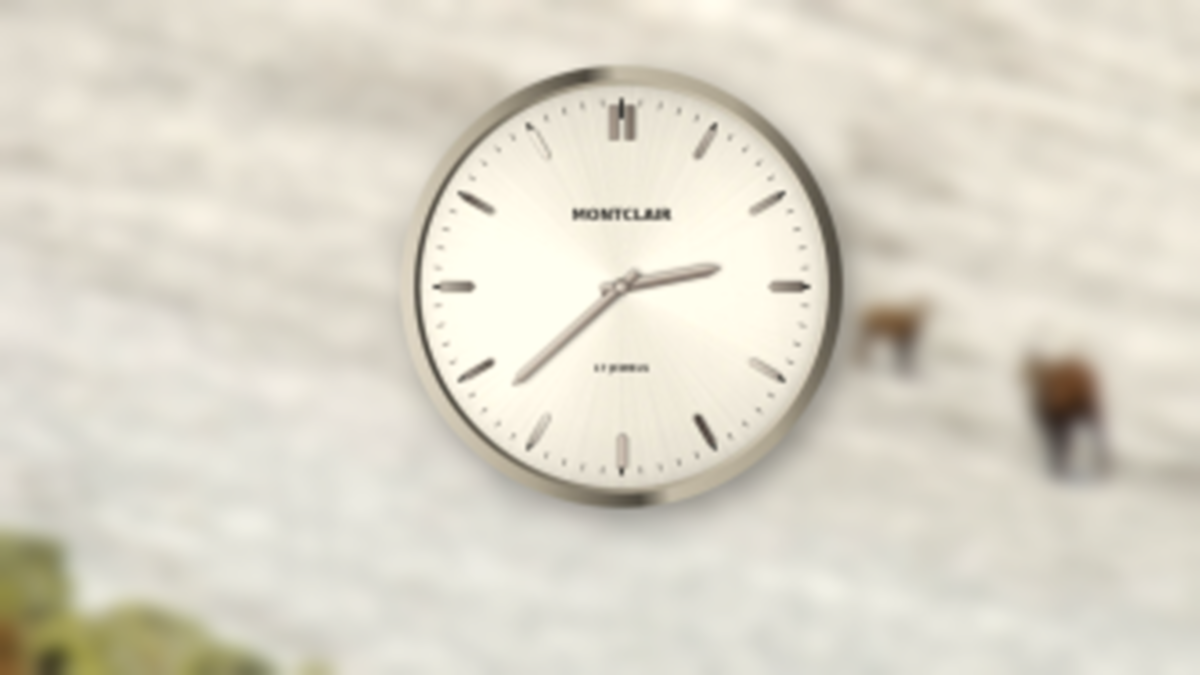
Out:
2,38
